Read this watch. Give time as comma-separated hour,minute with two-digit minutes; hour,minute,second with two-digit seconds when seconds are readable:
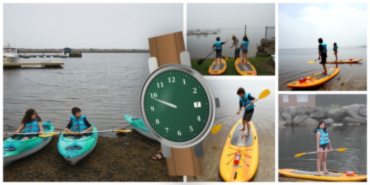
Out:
9,49
